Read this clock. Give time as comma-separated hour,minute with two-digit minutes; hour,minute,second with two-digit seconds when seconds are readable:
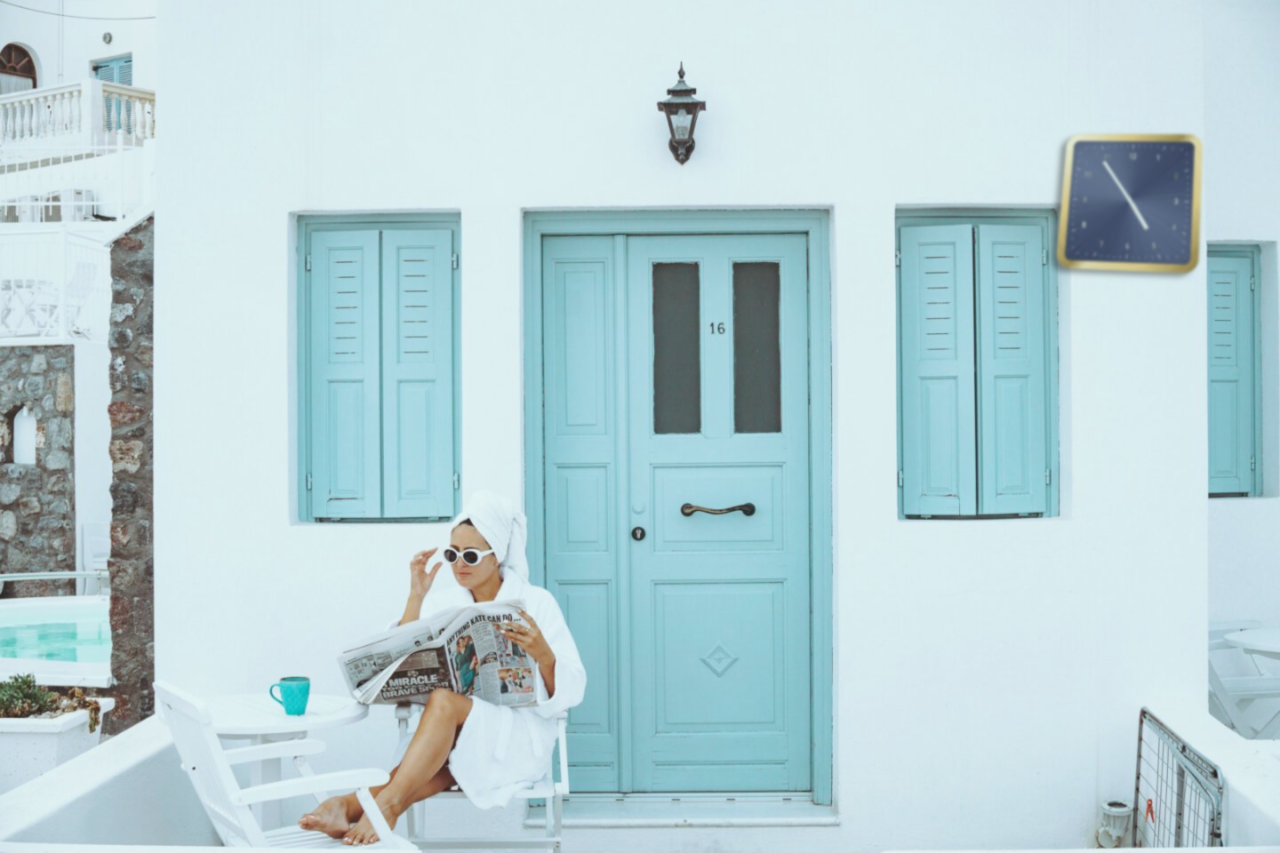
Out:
4,54
